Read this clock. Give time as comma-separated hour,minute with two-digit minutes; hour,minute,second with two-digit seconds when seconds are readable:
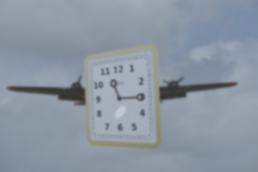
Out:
11,15
